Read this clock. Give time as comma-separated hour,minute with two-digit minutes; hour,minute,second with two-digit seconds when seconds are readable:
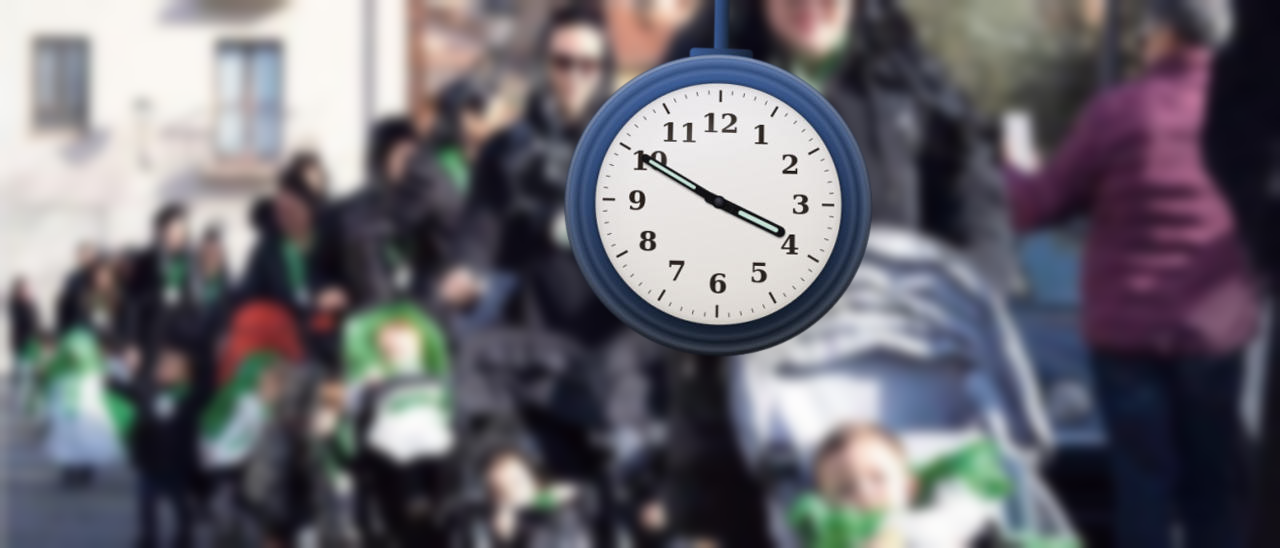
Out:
3,50
